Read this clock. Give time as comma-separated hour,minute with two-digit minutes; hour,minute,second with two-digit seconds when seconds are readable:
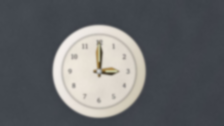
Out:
3,00
